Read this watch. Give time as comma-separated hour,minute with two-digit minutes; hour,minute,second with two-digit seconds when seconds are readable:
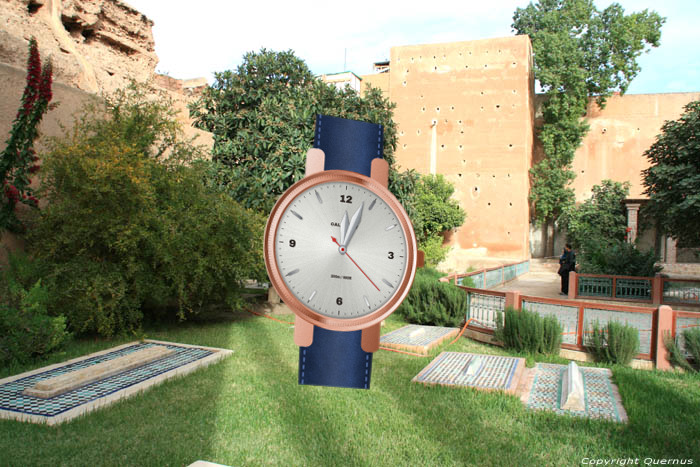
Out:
12,03,22
